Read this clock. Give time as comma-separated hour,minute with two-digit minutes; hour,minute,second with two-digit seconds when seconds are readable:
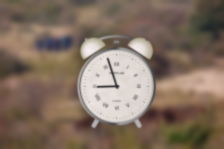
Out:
8,57
